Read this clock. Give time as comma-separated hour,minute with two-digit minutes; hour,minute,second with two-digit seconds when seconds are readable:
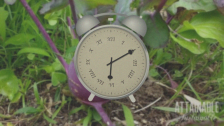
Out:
6,10
